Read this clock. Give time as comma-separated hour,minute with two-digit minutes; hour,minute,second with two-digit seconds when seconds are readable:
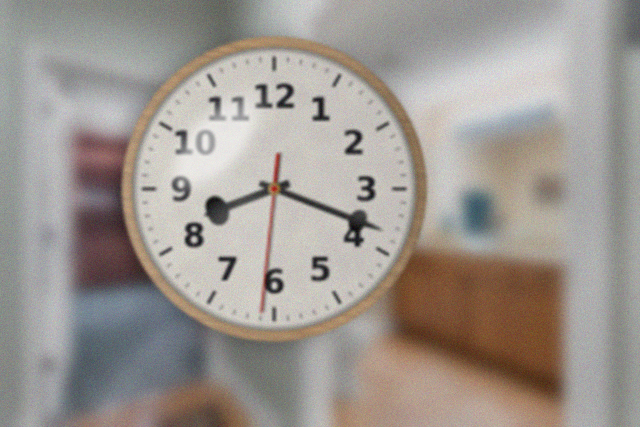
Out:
8,18,31
